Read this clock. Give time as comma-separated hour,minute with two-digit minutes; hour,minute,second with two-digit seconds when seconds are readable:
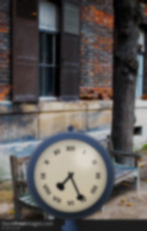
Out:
7,26
